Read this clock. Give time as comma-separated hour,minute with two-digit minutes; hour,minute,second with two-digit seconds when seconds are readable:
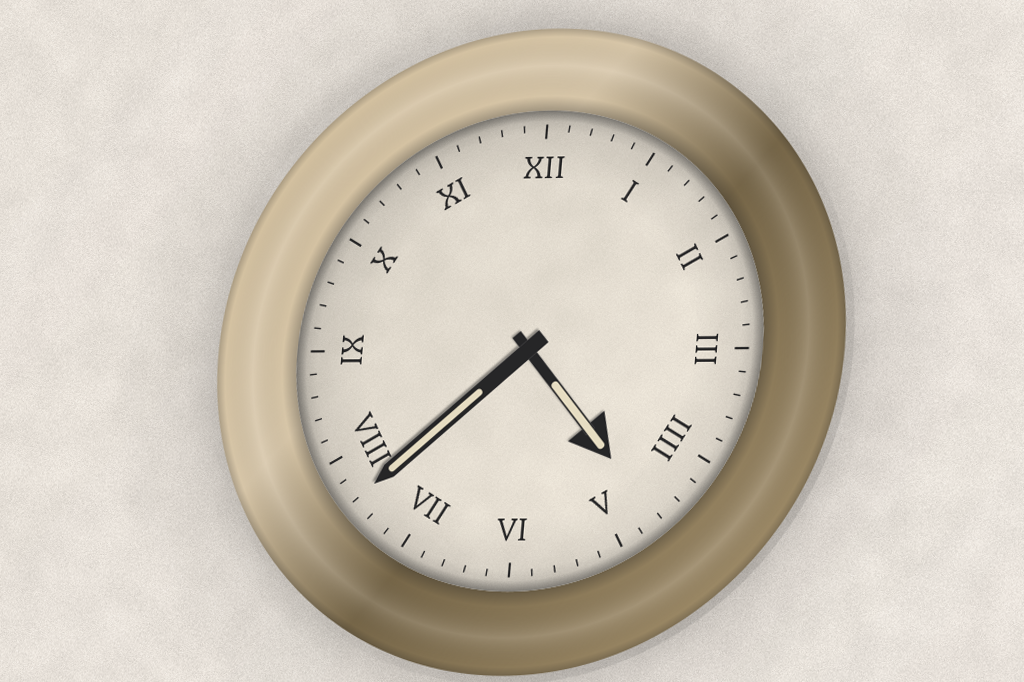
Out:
4,38
